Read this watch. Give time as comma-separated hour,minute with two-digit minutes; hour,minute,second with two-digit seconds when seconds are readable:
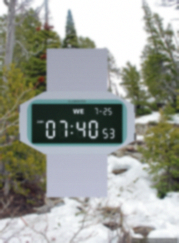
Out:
7,40
